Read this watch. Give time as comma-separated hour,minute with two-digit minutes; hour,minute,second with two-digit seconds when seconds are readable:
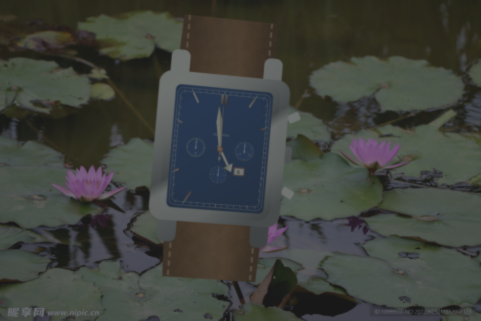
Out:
4,59
